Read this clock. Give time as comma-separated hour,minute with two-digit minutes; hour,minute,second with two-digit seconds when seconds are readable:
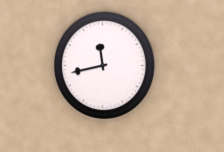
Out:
11,43
